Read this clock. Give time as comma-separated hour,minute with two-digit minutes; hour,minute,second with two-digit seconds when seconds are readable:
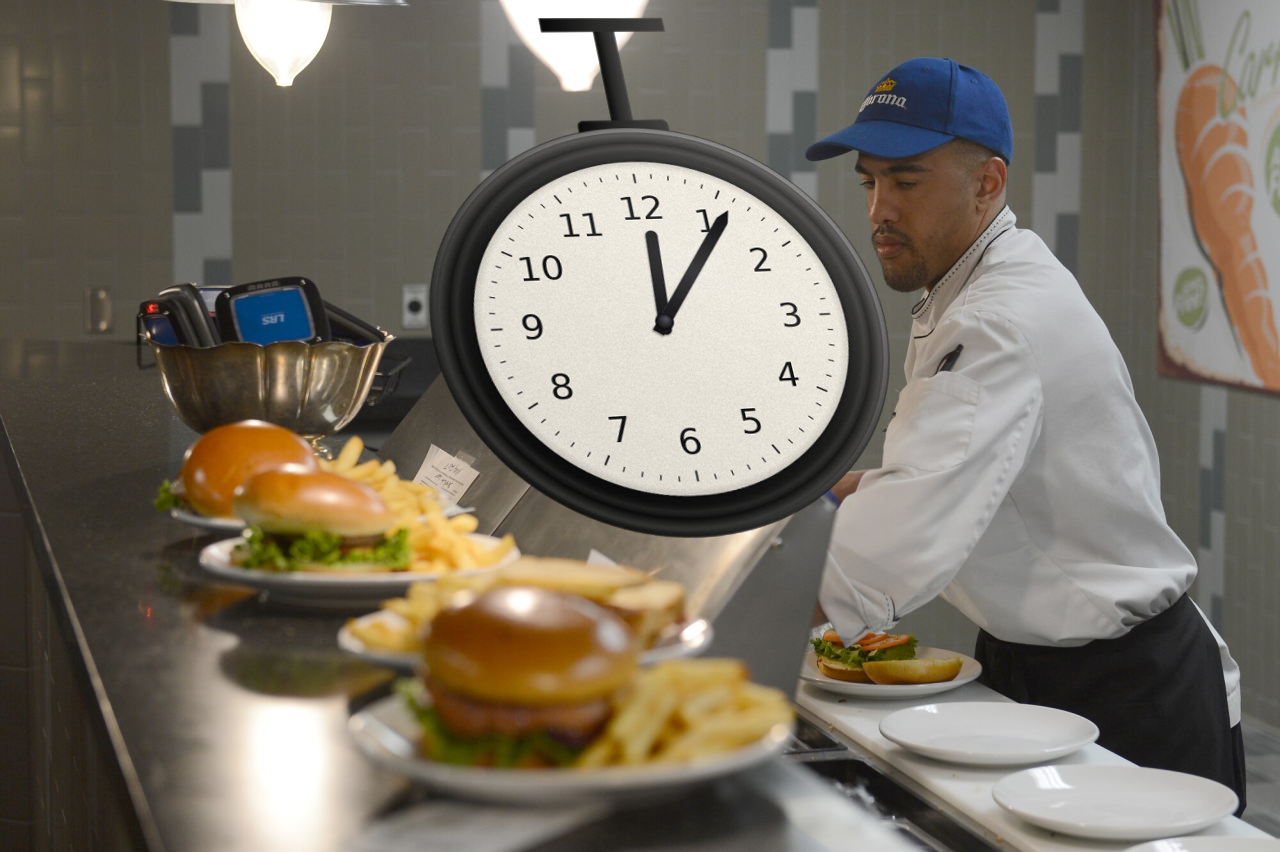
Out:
12,06
